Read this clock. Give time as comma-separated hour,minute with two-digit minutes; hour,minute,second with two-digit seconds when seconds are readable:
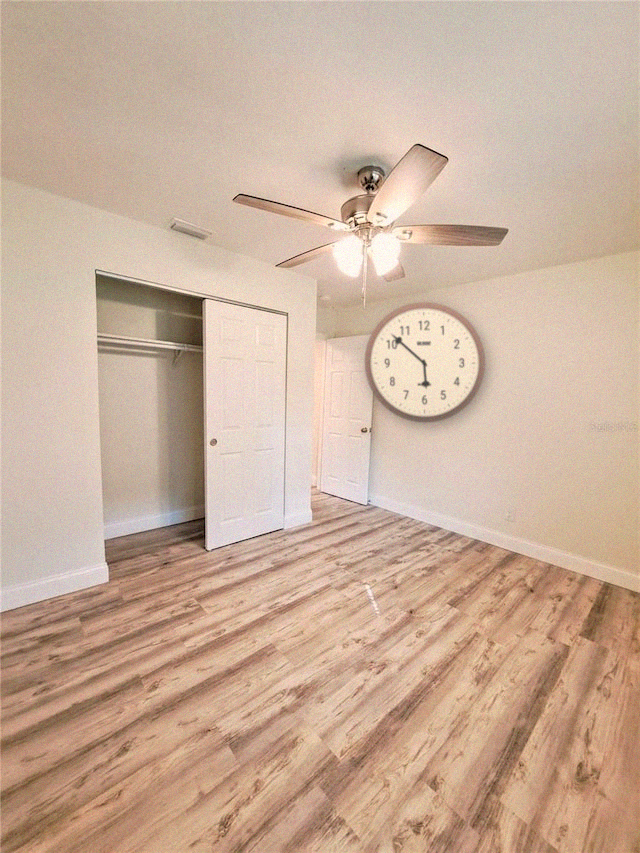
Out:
5,52
